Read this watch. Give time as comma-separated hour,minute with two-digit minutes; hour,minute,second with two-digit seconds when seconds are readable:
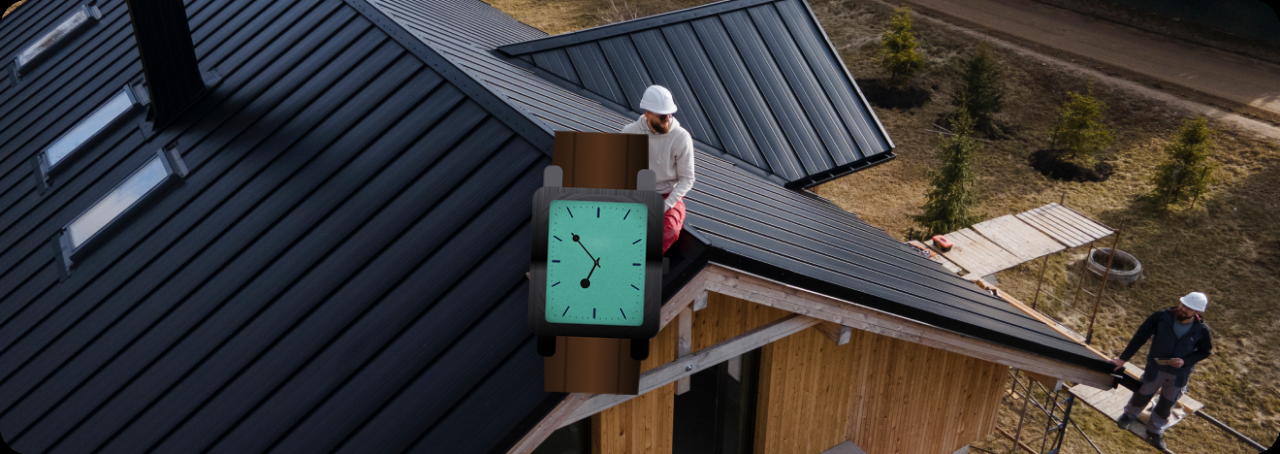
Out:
6,53
